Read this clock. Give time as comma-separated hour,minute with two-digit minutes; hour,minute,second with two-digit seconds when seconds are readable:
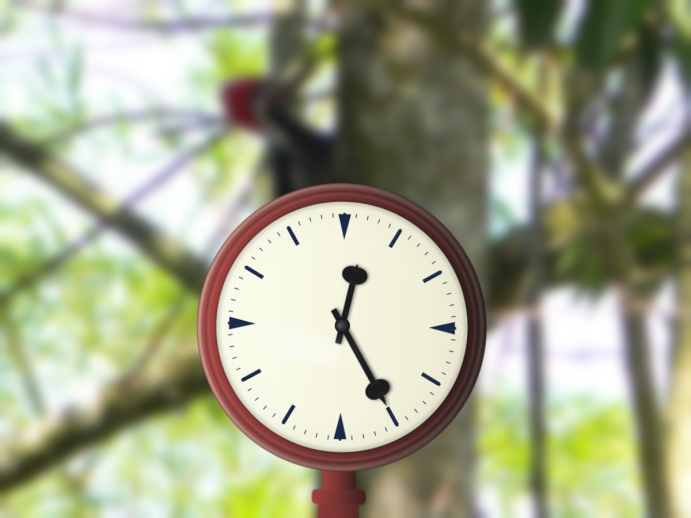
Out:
12,25
